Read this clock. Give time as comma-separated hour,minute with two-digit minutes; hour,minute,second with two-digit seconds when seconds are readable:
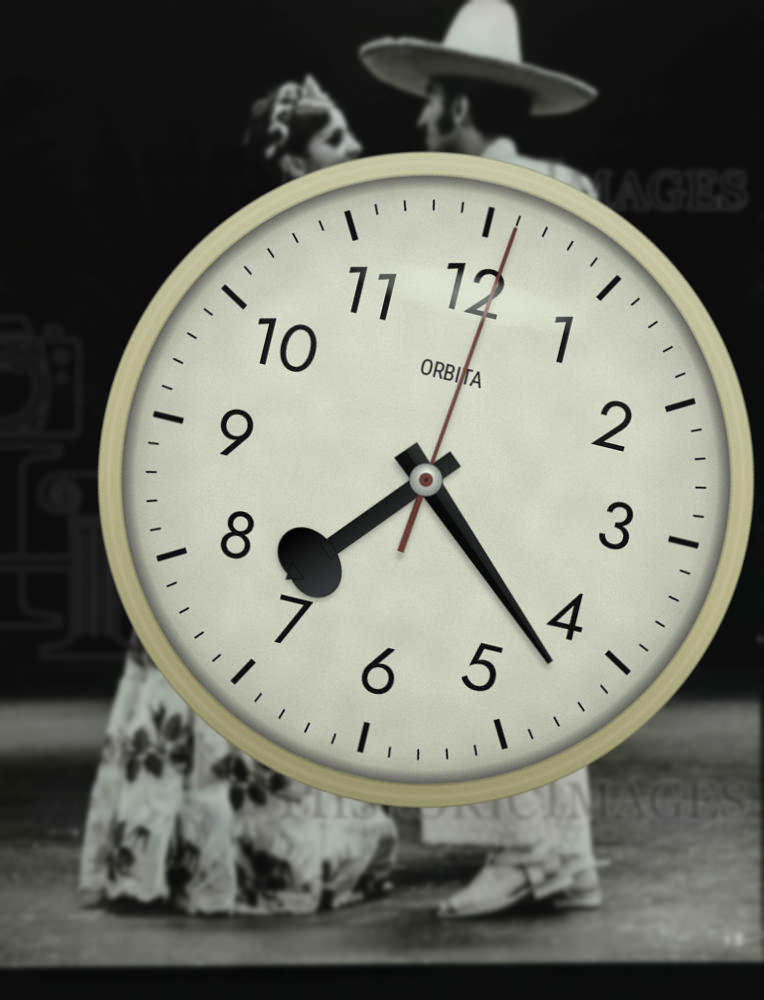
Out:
7,22,01
